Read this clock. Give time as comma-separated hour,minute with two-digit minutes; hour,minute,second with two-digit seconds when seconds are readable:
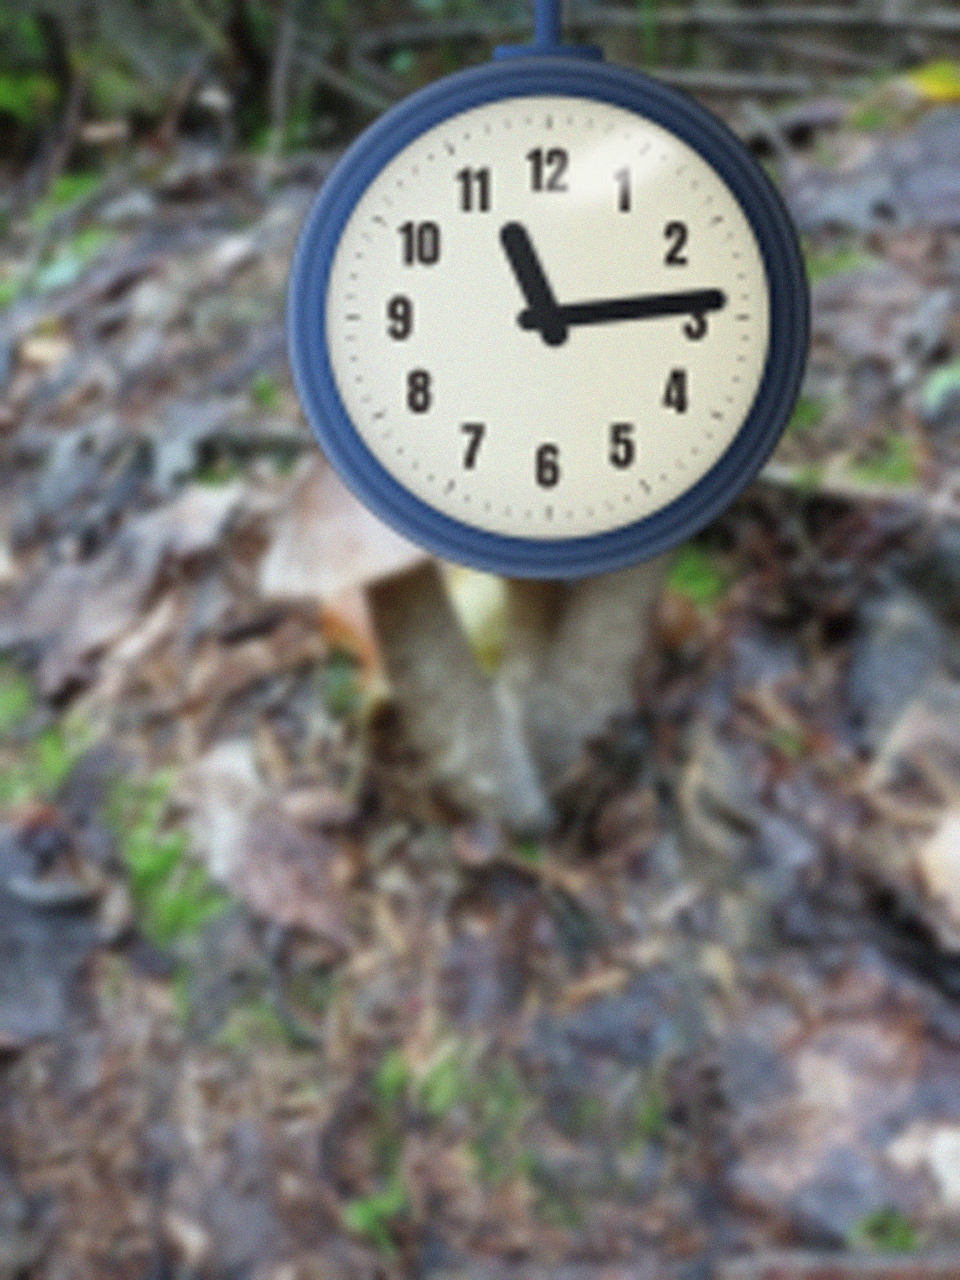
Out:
11,14
